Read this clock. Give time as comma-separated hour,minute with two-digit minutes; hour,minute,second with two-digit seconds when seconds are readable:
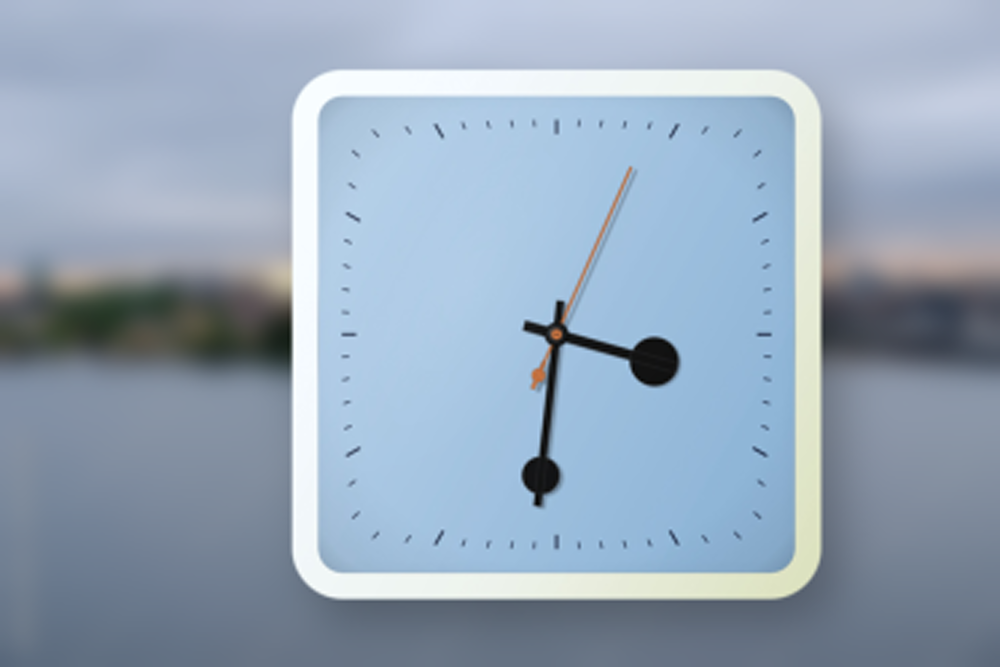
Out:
3,31,04
